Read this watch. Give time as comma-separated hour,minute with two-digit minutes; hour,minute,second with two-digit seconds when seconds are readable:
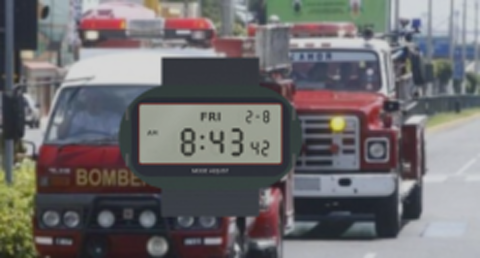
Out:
8,43,42
